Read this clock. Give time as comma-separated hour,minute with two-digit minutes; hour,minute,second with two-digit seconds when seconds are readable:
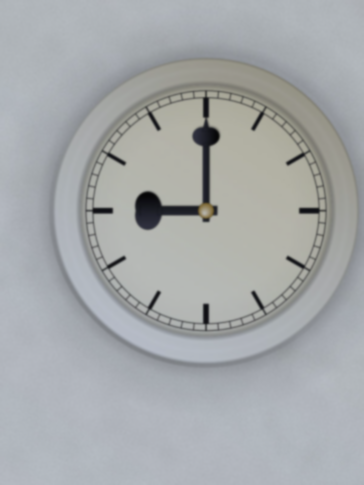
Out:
9,00
